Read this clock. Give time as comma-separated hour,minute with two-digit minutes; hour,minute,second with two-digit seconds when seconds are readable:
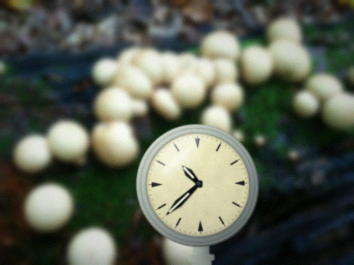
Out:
10,38
